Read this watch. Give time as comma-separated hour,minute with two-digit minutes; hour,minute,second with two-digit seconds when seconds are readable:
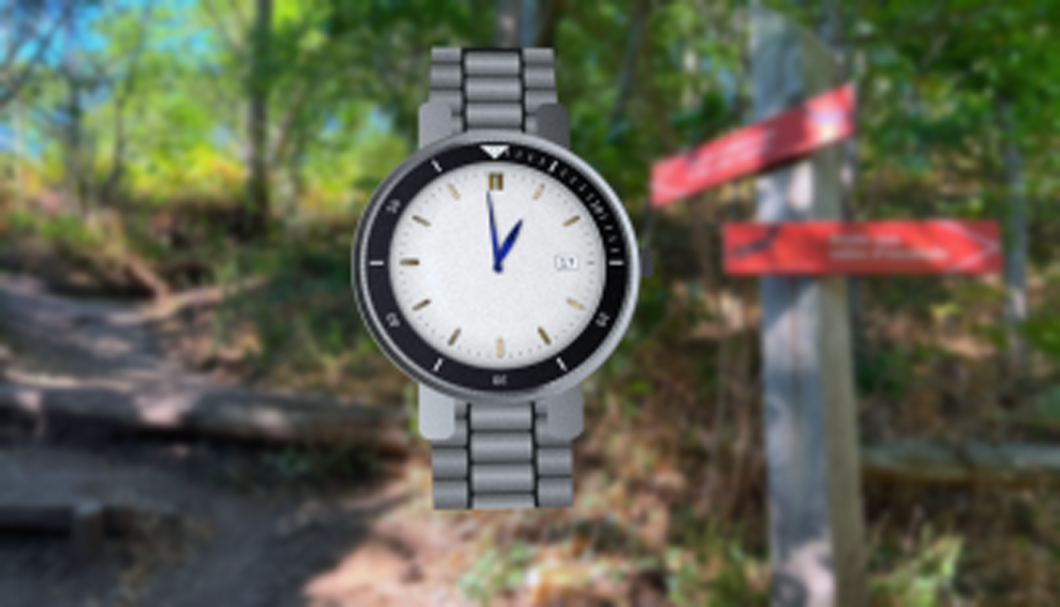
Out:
12,59
